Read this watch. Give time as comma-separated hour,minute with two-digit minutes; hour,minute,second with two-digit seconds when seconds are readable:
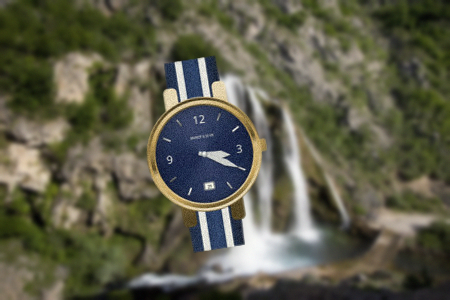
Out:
3,20
